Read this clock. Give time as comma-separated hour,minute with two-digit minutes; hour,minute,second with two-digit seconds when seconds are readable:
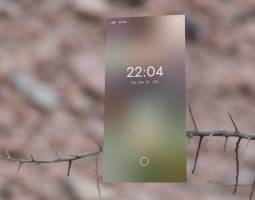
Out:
22,04
